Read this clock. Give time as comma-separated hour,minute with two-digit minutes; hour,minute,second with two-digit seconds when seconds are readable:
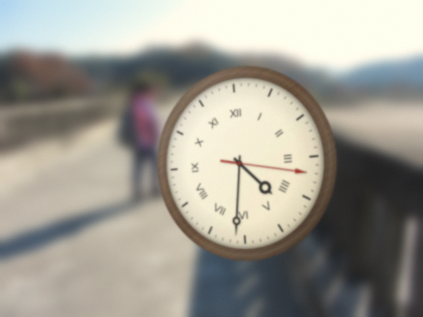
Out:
4,31,17
